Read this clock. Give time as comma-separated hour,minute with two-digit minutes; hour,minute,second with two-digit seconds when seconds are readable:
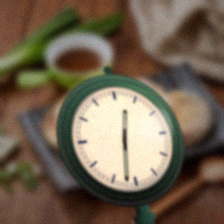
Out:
12,32
